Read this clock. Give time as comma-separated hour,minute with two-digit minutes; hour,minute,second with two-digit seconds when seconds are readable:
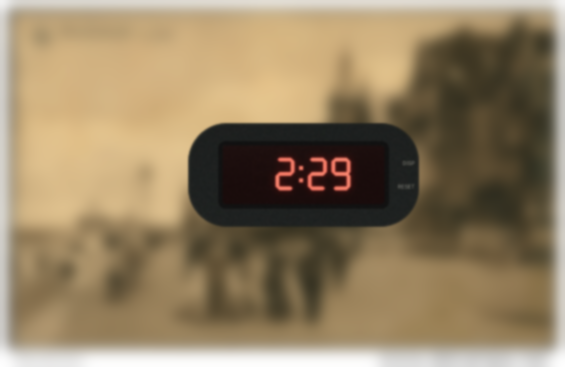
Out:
2,29
